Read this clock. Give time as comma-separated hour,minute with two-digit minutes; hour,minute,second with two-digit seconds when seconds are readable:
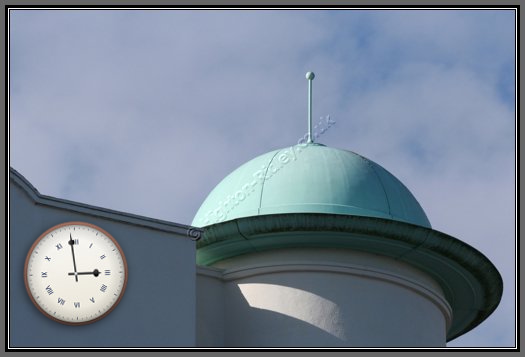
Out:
2,59
